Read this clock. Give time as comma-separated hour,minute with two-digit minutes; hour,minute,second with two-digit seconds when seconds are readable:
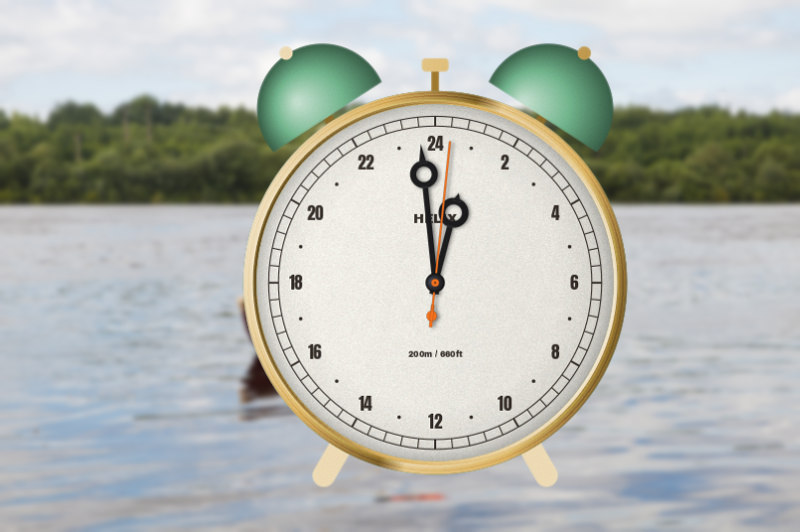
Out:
0,59,01
